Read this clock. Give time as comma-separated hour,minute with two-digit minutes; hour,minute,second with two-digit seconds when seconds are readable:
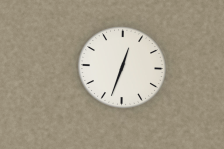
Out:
12,33
